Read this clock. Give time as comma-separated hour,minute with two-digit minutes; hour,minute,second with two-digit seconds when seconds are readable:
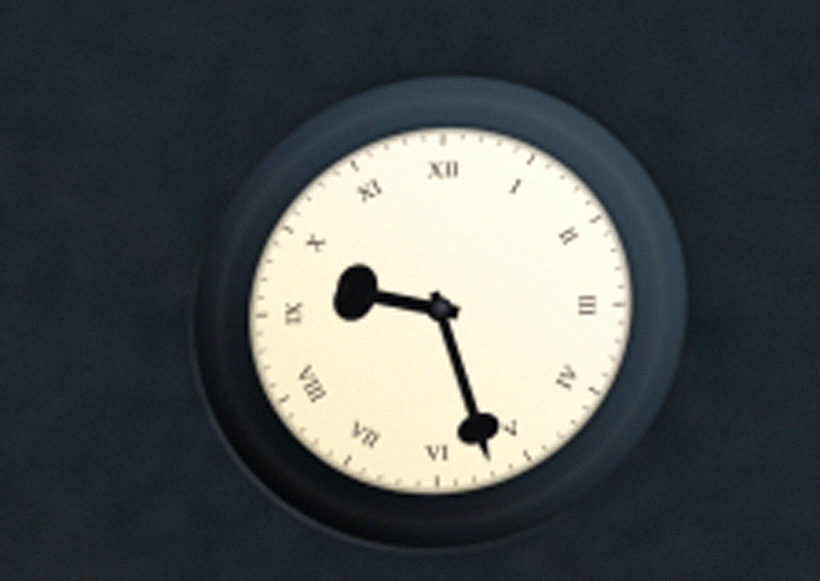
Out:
9,27
